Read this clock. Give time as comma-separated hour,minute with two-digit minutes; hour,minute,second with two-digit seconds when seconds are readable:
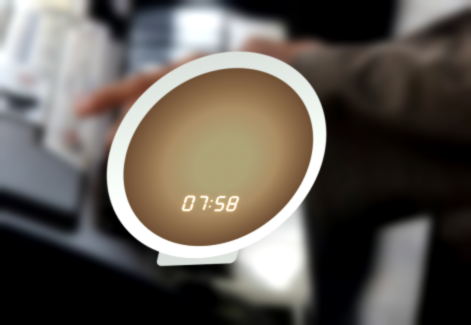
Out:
7,58
